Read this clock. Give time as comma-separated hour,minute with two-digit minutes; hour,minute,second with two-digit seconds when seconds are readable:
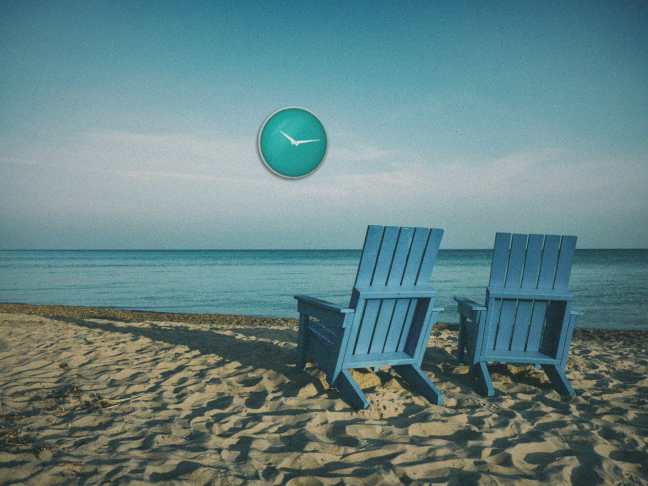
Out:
10,14
